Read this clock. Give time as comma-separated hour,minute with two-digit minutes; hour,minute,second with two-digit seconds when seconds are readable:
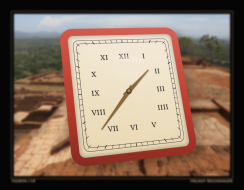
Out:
1,37
